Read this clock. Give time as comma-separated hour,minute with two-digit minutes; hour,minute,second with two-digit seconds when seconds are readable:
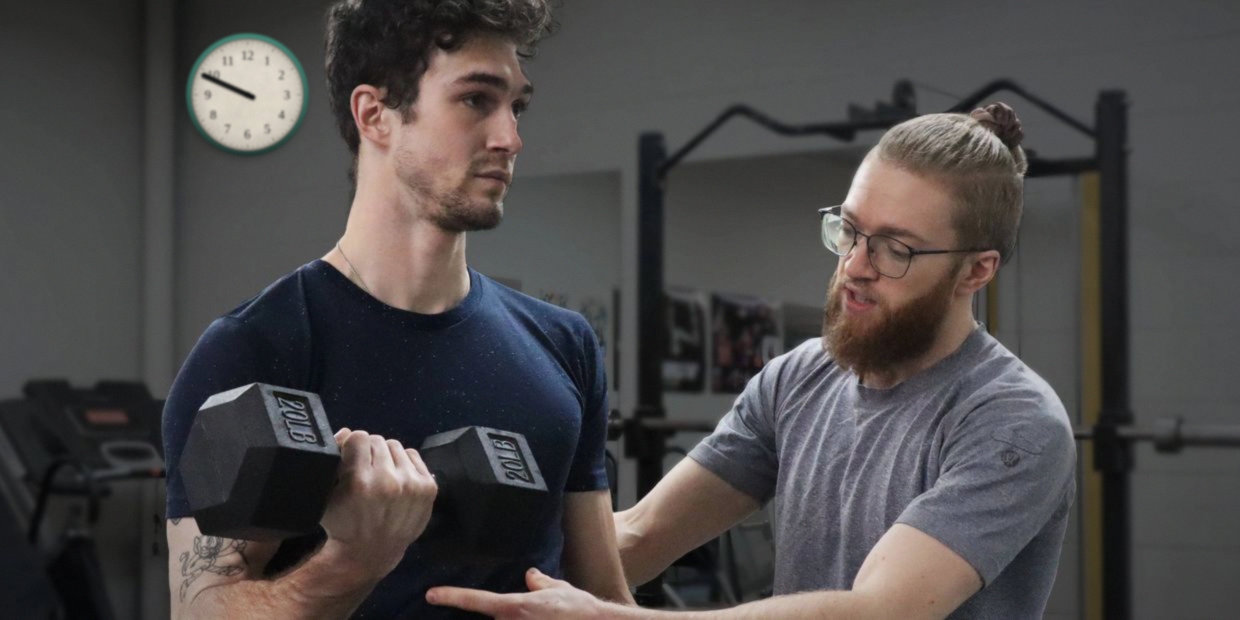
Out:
9,49
